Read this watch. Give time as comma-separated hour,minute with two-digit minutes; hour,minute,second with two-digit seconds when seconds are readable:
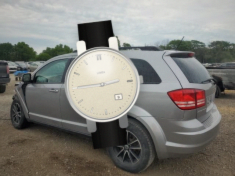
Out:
2,45
